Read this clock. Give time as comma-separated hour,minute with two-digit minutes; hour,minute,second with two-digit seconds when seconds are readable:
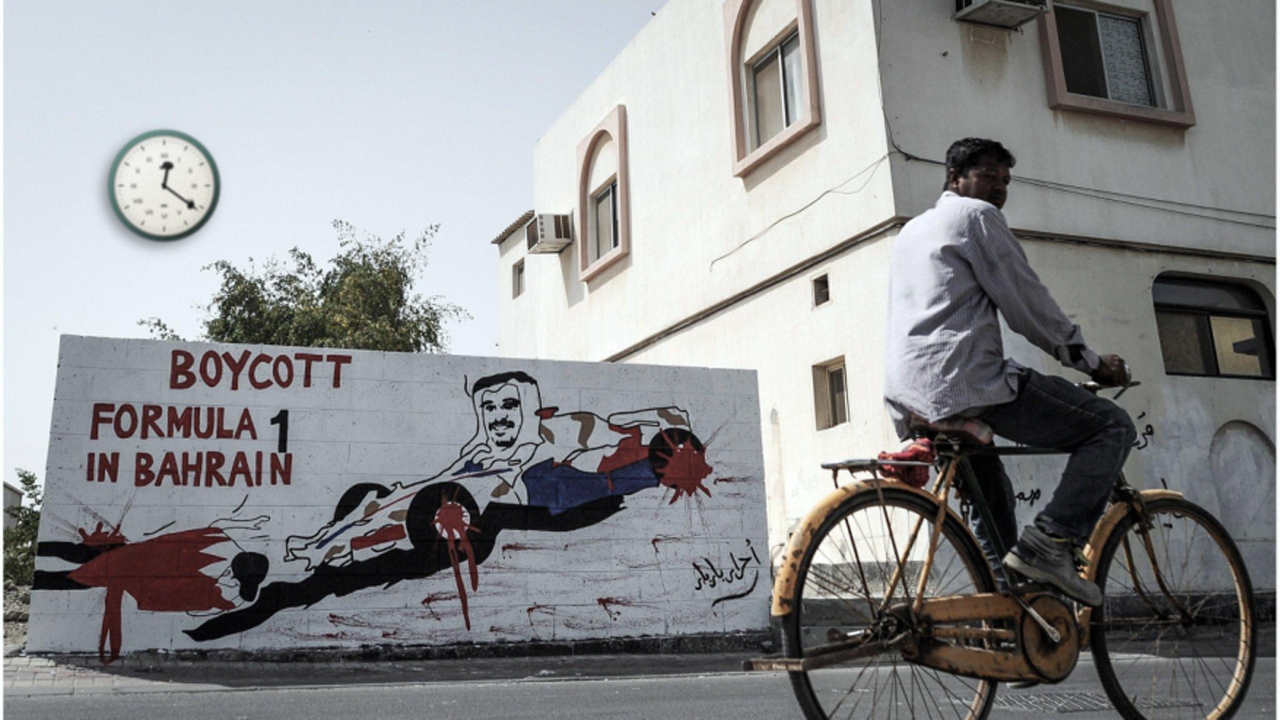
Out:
12,21
